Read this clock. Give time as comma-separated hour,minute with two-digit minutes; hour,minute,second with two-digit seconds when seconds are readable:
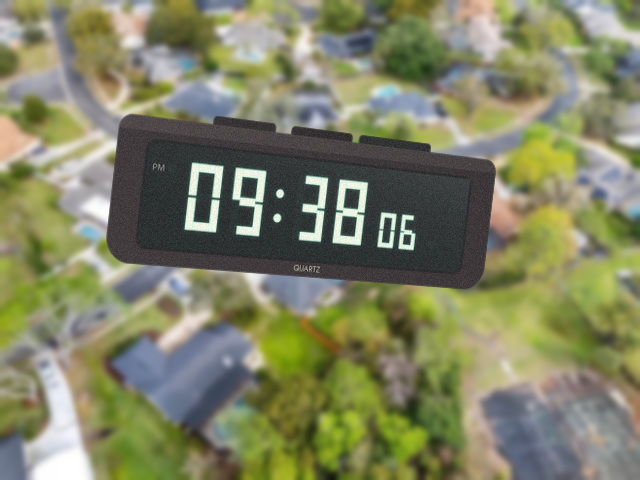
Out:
9,38,06
